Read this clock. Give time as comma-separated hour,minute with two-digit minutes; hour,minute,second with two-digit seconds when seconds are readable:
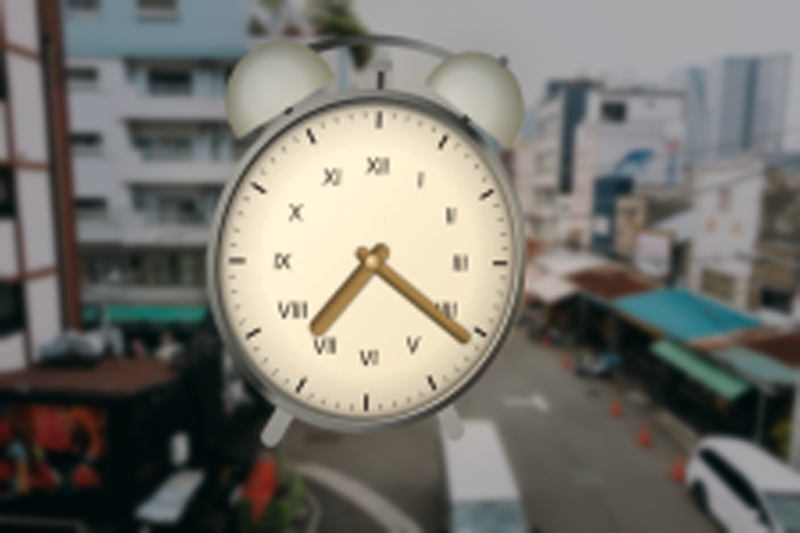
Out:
7,21
